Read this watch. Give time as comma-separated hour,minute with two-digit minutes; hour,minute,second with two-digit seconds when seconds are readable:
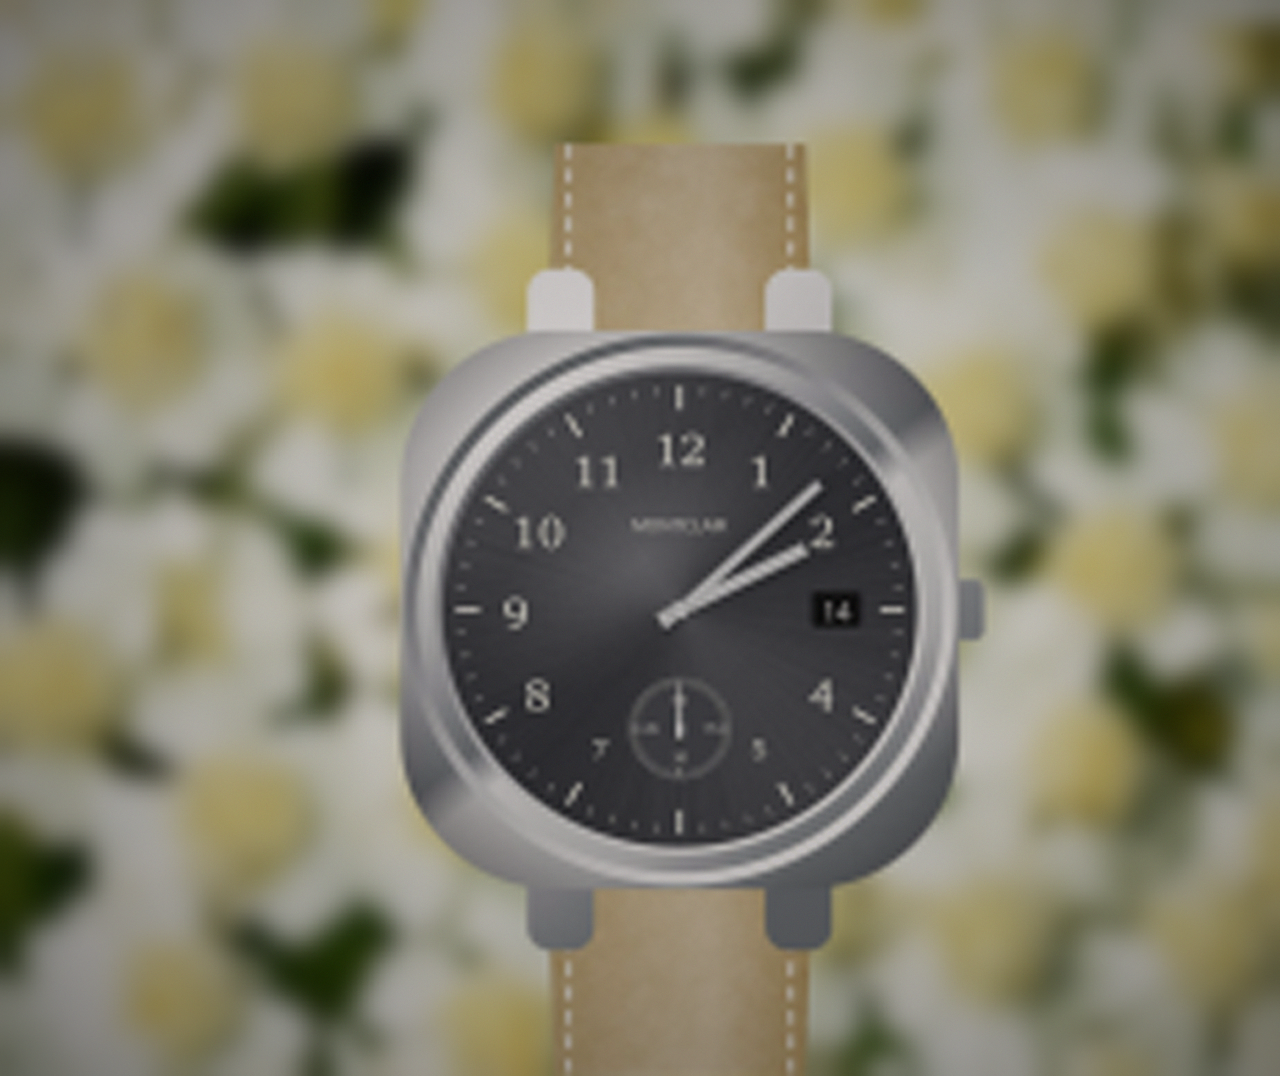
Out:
2,08
